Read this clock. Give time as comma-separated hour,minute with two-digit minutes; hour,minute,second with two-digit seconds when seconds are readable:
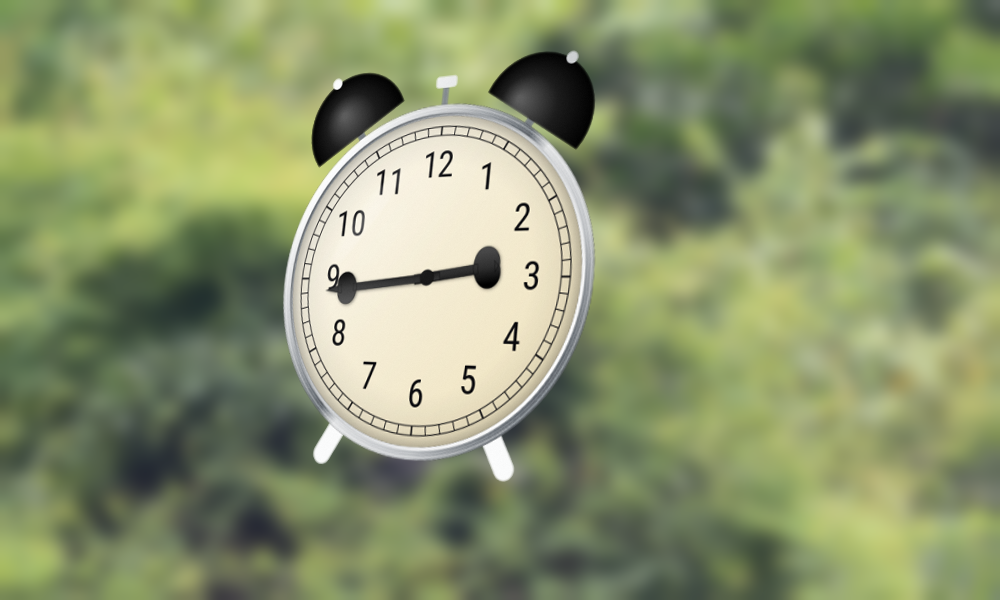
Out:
2,44
